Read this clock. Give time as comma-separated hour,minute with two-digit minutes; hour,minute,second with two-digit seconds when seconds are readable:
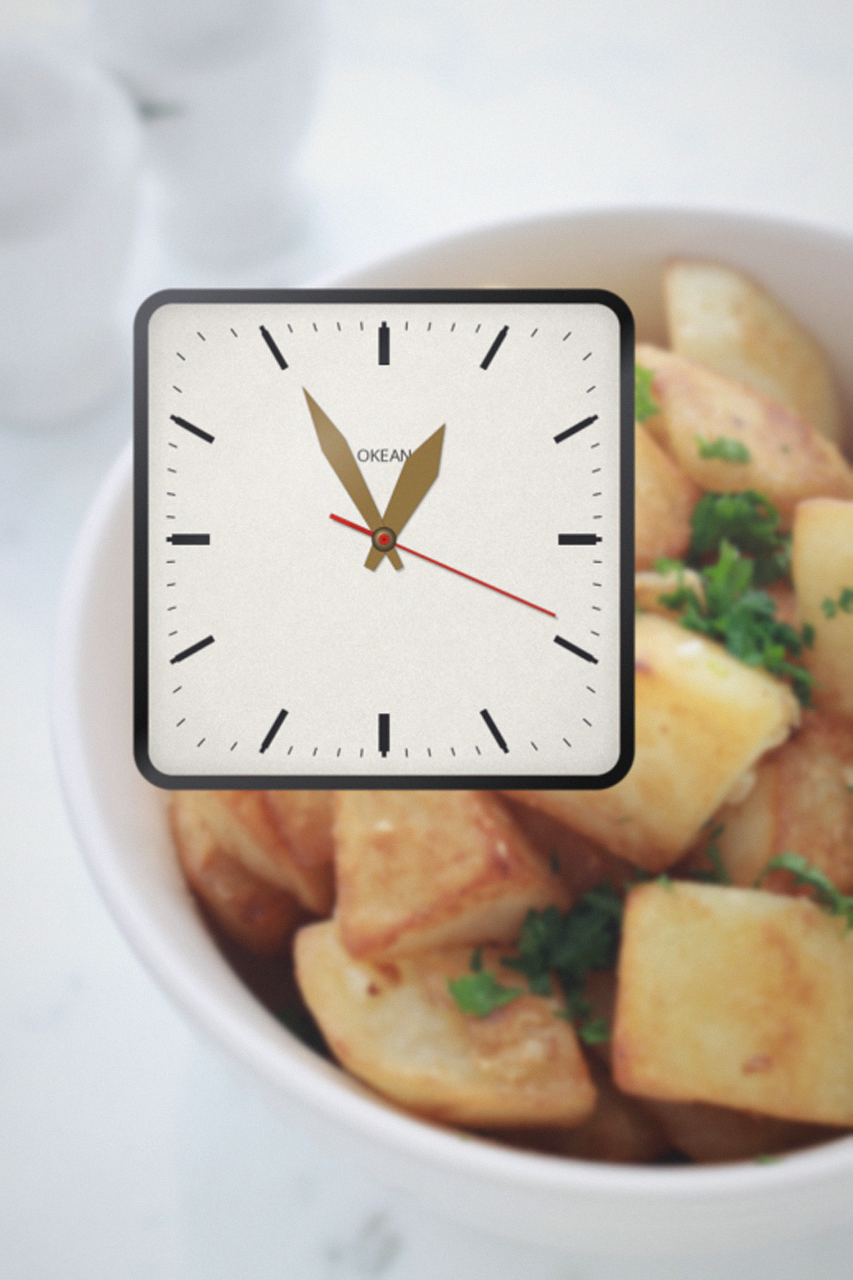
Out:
12,55,19
